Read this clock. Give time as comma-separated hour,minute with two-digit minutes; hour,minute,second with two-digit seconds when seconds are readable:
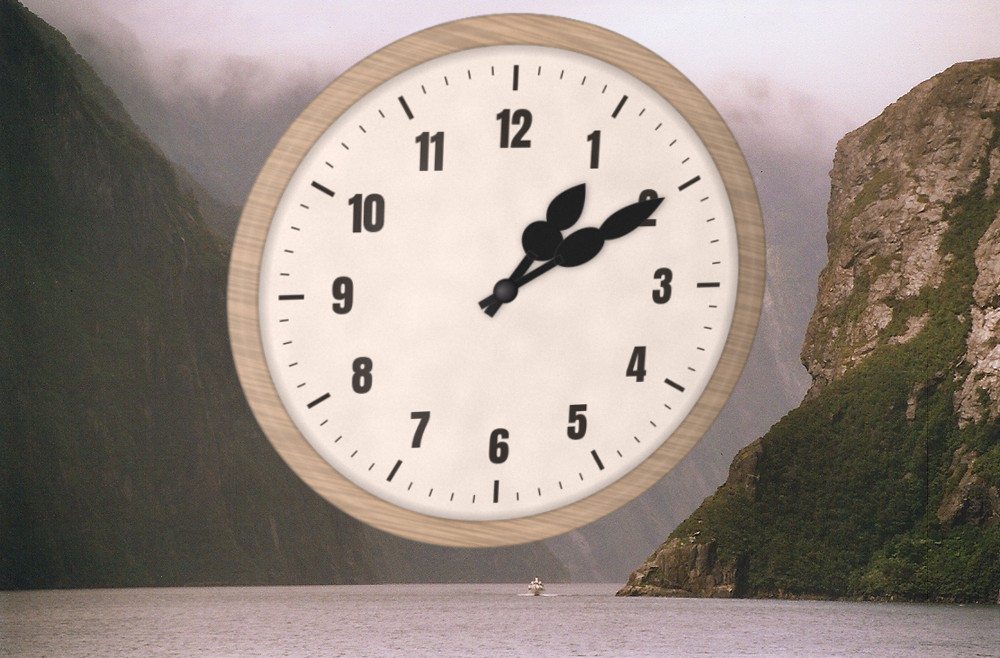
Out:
1,10
